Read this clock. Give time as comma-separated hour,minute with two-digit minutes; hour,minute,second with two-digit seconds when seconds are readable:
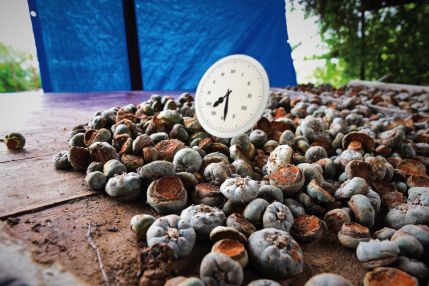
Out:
7,29
